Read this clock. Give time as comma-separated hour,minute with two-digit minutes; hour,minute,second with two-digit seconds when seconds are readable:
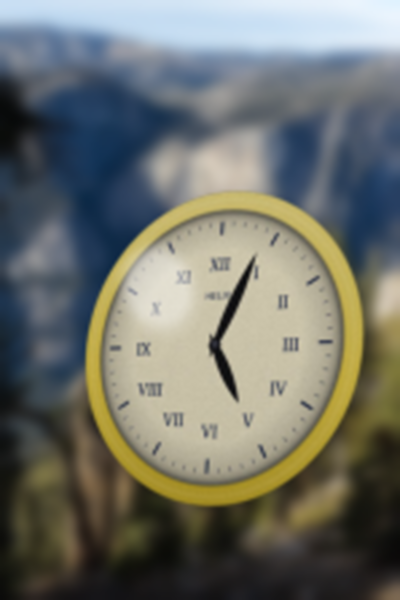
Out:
5,04
